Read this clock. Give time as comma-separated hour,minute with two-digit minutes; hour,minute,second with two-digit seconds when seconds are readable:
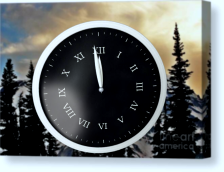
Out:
11,59
